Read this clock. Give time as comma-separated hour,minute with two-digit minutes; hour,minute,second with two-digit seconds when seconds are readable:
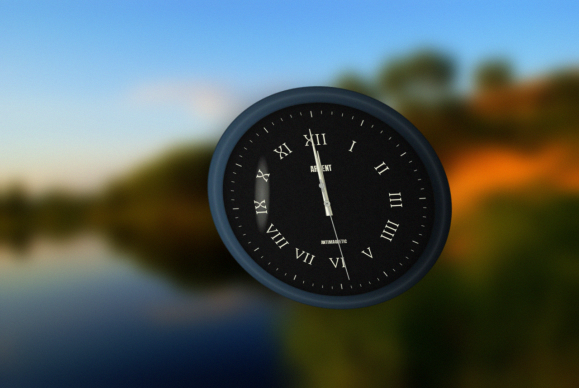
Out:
11,59,29
